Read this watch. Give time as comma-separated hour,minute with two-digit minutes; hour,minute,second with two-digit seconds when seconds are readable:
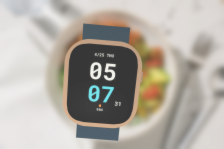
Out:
5,07
